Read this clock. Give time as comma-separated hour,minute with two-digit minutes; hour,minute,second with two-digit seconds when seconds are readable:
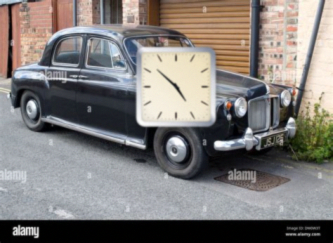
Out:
4,52
